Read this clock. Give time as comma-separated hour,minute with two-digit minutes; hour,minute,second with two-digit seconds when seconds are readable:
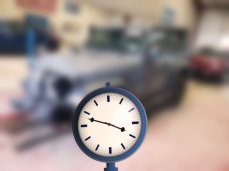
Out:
3,48
